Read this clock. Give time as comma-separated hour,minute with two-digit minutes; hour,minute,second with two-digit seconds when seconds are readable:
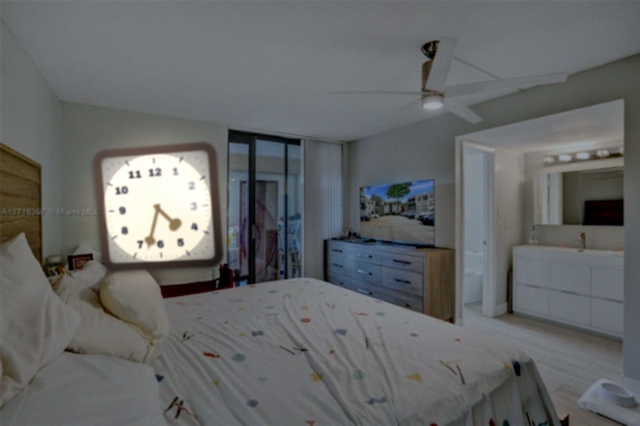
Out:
4,33
